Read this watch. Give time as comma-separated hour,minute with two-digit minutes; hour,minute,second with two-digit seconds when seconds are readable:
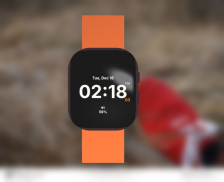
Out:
2,18
